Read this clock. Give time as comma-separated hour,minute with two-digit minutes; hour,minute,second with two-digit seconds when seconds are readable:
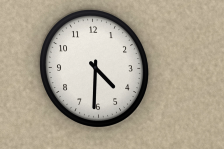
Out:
4,31
